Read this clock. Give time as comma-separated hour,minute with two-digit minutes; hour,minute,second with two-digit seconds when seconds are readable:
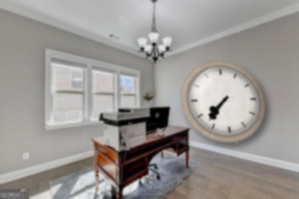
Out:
7,37
